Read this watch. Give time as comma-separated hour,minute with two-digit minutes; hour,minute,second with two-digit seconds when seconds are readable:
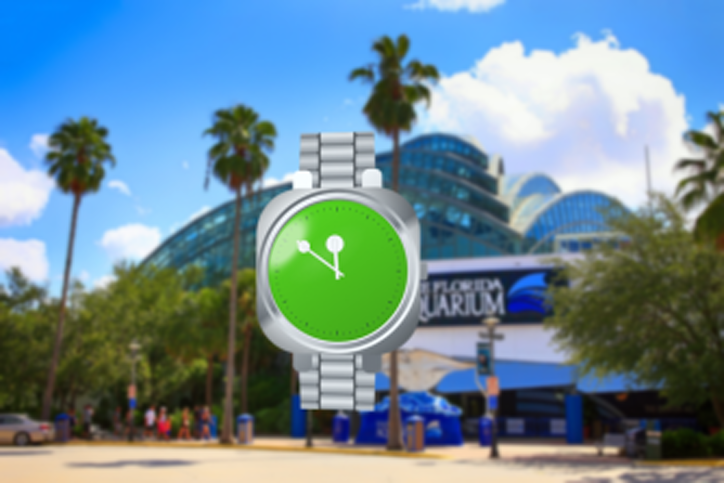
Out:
11,51
